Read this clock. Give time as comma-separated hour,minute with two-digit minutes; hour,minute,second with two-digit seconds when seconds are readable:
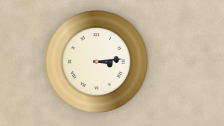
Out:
3,14
